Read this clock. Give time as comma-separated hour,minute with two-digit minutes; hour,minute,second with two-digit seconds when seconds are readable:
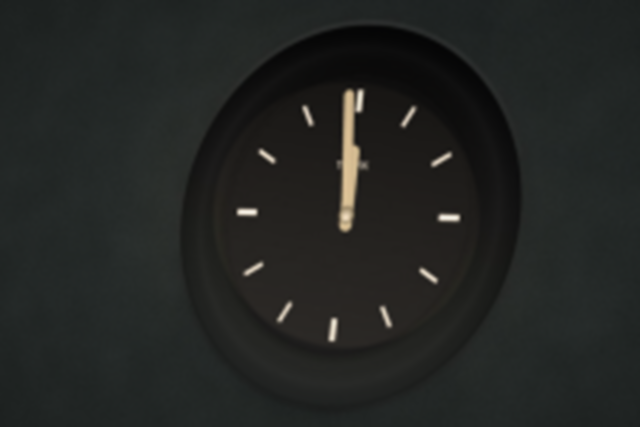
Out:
11,59
